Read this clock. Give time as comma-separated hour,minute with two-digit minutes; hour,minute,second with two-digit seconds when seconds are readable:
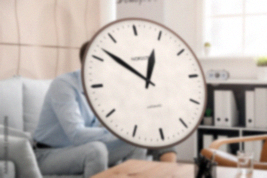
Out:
12,52
